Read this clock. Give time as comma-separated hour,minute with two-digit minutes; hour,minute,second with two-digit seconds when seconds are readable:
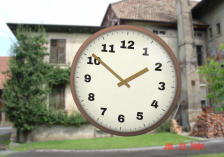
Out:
1,51
